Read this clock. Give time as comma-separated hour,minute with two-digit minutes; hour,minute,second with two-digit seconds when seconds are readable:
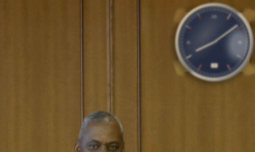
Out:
8,09
